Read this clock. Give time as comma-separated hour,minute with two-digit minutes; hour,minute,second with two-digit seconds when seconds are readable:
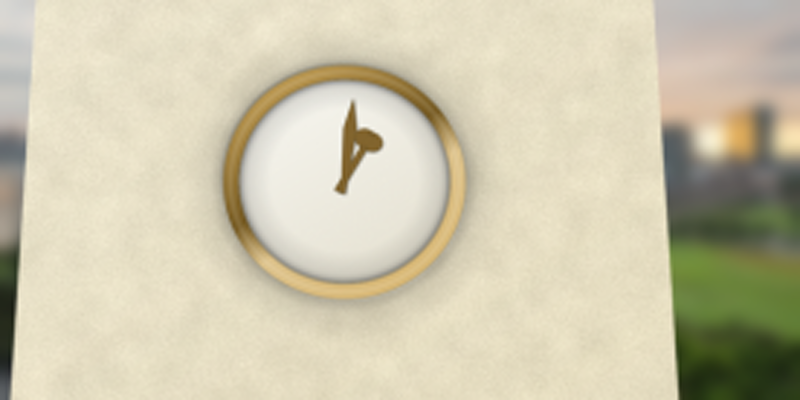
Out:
1,01
